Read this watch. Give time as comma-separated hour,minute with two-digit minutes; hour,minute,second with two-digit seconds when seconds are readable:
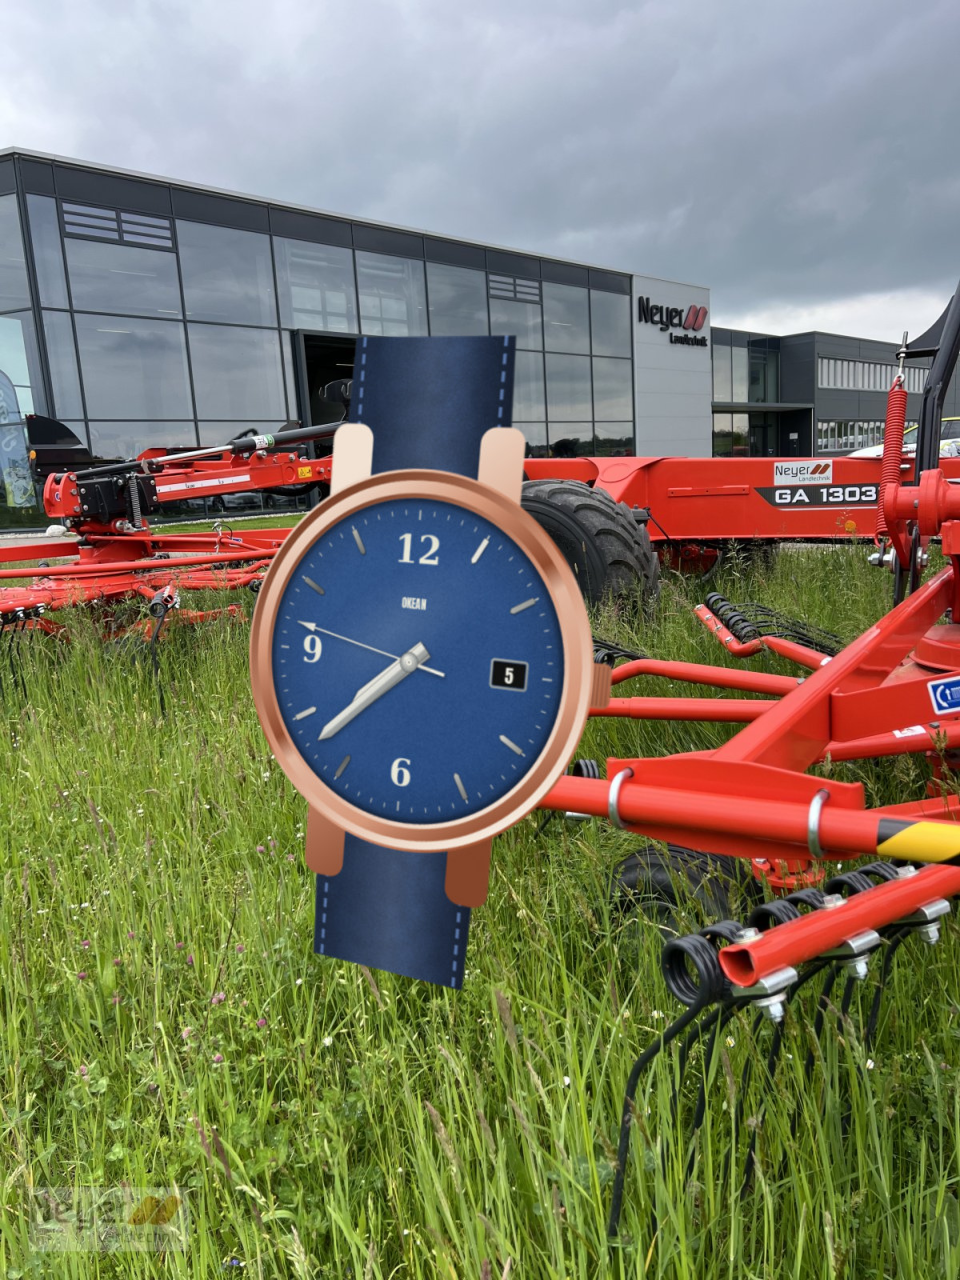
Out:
7,37,47
